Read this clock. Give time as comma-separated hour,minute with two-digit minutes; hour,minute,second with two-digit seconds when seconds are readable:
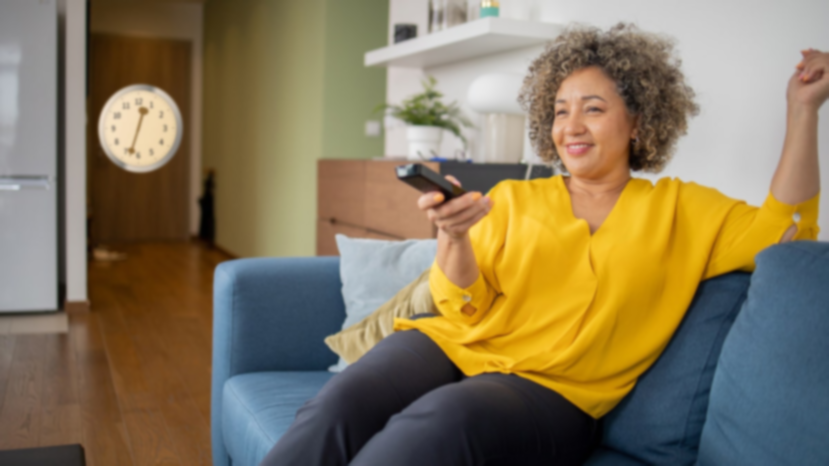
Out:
12,33
